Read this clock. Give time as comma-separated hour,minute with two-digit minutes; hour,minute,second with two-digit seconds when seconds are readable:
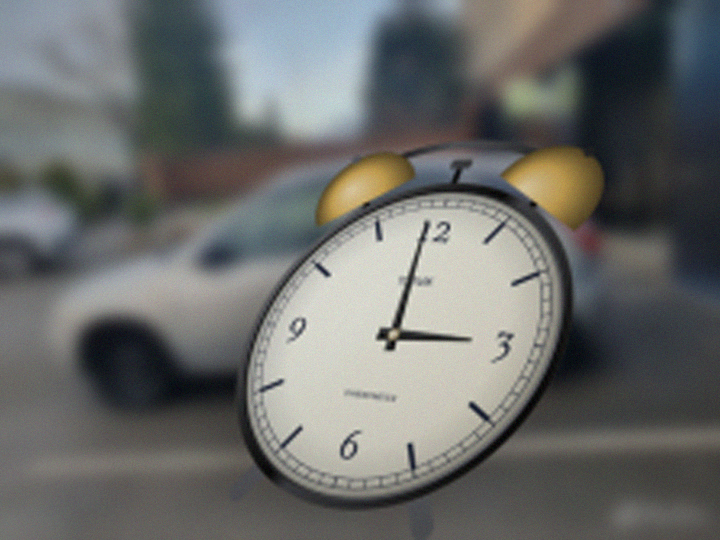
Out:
2,59
